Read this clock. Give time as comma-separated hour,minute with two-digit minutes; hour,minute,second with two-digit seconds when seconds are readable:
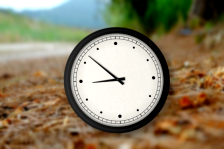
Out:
8,52
